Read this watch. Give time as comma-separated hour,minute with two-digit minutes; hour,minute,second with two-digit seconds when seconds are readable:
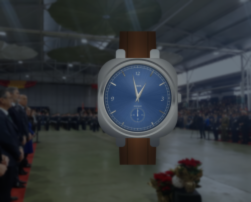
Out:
12,58
